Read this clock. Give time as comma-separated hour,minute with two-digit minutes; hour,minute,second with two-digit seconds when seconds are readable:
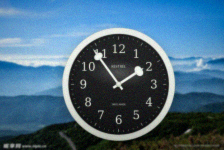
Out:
1,54
